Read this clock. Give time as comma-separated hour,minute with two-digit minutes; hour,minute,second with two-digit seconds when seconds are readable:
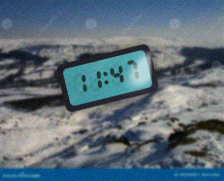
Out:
11,47
